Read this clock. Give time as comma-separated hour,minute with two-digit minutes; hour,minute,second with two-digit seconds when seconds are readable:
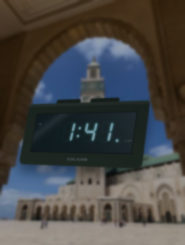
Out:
1,41
